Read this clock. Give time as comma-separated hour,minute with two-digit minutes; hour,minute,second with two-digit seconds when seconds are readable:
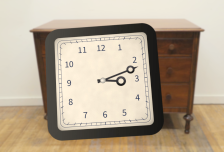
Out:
3,12
